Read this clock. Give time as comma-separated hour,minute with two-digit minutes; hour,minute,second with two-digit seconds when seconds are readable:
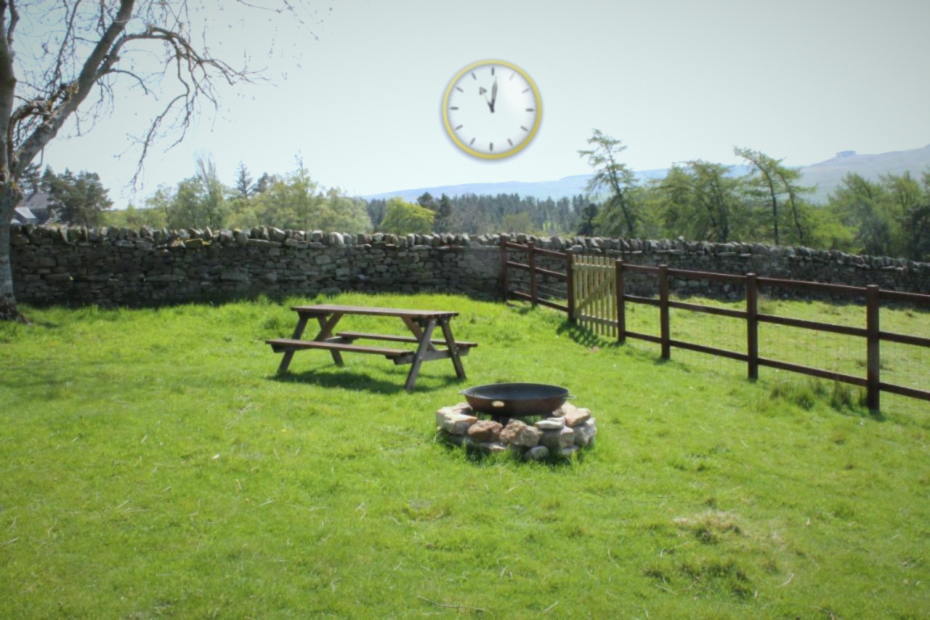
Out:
11,01
